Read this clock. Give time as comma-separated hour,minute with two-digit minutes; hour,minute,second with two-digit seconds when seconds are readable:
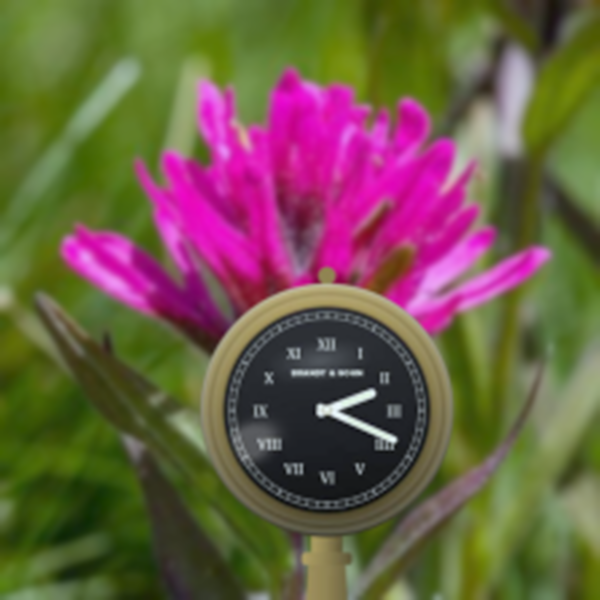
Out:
2,19
